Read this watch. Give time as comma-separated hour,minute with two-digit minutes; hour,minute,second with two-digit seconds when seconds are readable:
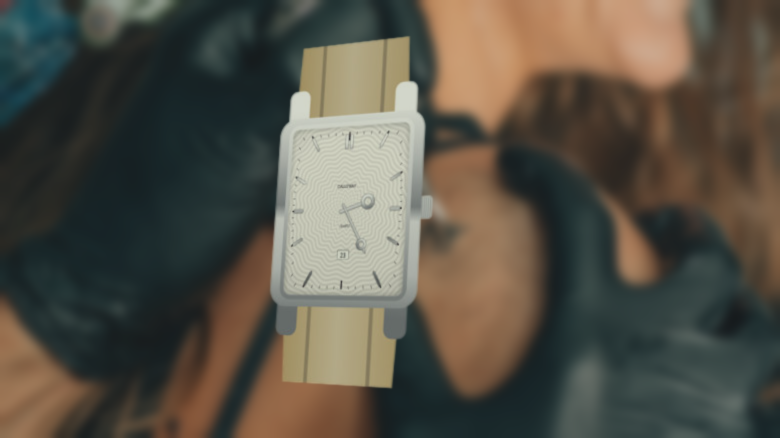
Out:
2,25
